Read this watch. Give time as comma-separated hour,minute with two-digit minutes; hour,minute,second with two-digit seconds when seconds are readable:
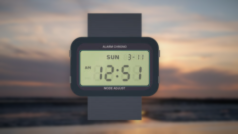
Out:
12,51
